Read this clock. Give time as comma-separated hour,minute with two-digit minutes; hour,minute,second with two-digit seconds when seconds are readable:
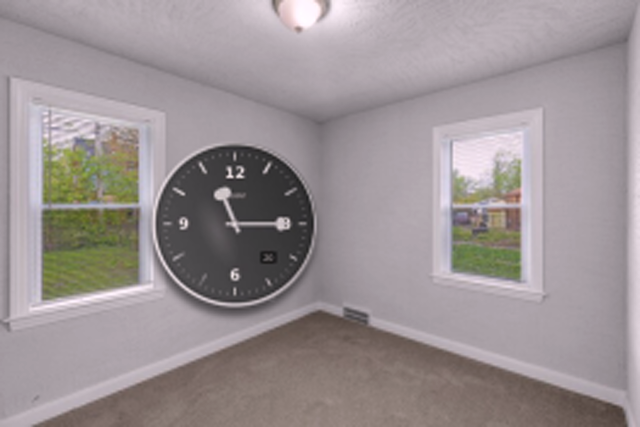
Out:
11,15
